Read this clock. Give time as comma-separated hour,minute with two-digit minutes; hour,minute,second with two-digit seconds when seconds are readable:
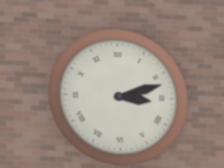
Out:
3,12
